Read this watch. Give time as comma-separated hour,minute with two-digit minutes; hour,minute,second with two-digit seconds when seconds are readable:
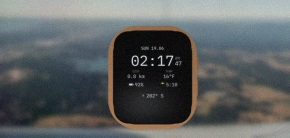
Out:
2,17
